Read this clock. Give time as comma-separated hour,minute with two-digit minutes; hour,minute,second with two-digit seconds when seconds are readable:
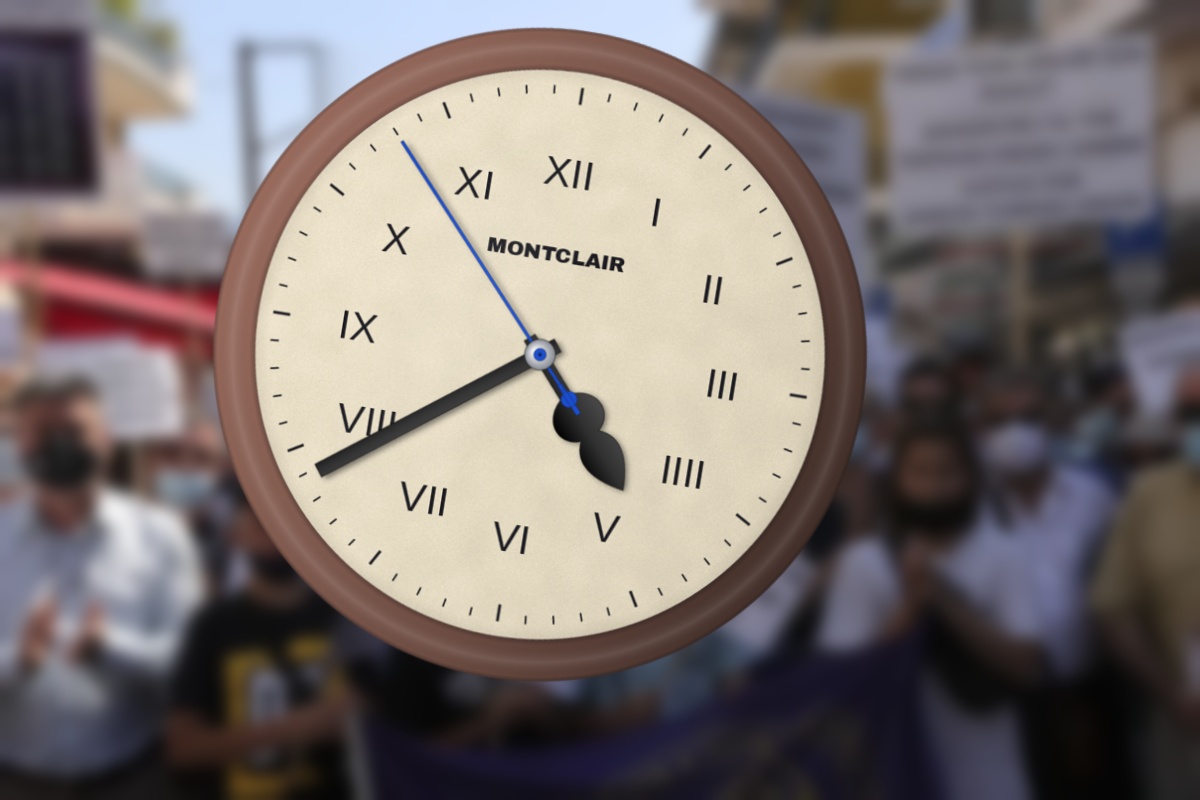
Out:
4,38,53
